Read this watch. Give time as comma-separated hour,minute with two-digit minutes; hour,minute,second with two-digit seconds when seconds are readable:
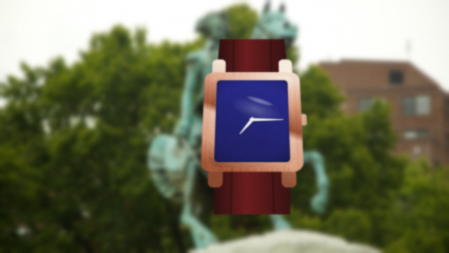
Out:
7,15
